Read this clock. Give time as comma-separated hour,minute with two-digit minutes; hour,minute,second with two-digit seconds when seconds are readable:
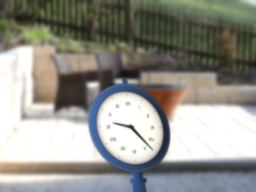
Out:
9,23
